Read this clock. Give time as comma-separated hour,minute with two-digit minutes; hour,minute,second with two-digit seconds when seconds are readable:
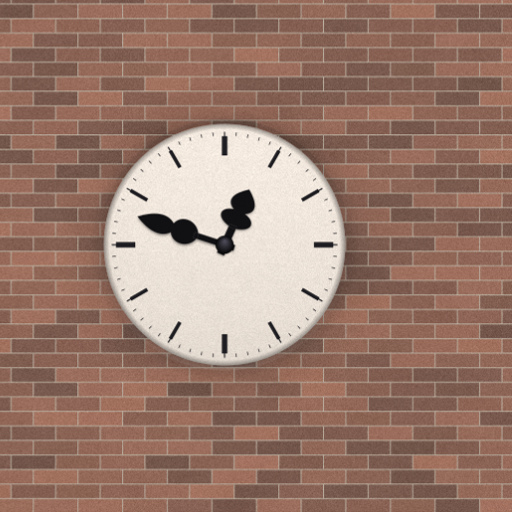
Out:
12,48
